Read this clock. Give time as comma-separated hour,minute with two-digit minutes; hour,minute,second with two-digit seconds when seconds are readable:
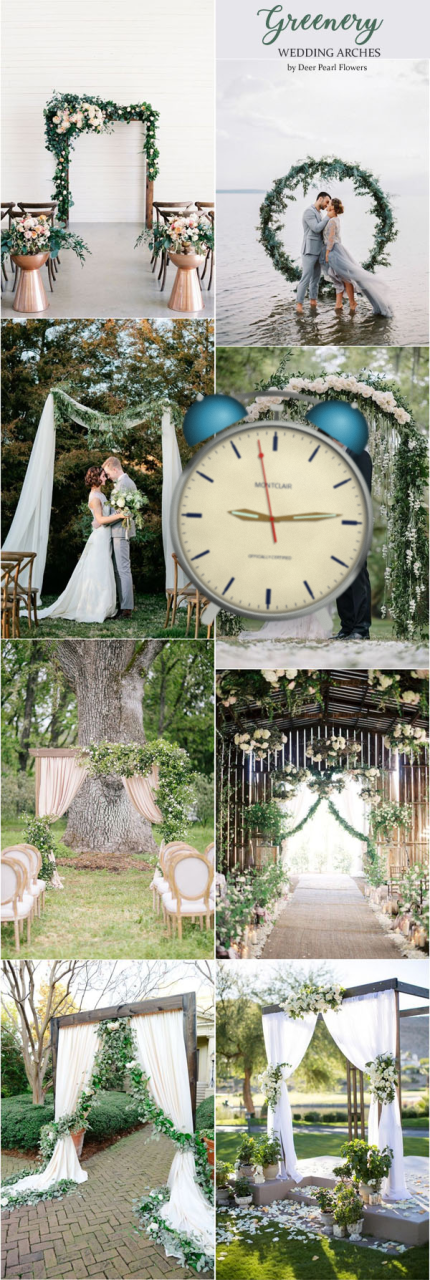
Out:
9,13,58
